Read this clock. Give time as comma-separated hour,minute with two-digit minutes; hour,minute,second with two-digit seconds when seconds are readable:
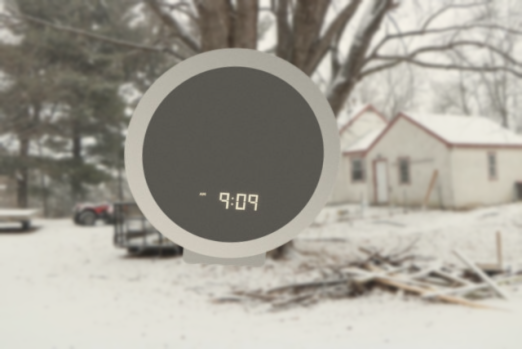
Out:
9,09
